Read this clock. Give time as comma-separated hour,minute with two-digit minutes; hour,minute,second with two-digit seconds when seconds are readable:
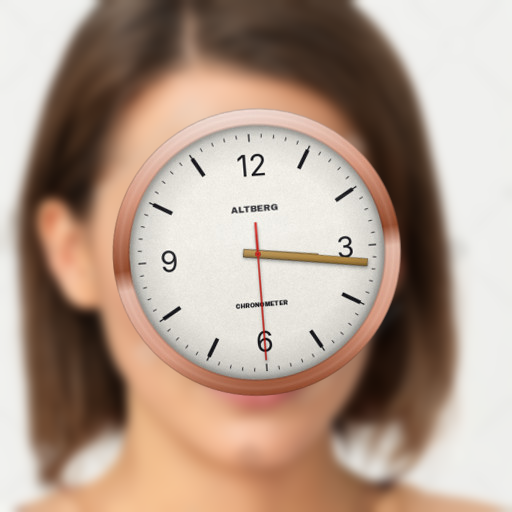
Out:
3,16,30
